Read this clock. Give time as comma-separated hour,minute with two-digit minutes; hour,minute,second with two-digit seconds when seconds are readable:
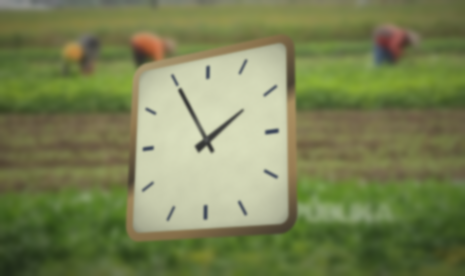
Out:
1,55
